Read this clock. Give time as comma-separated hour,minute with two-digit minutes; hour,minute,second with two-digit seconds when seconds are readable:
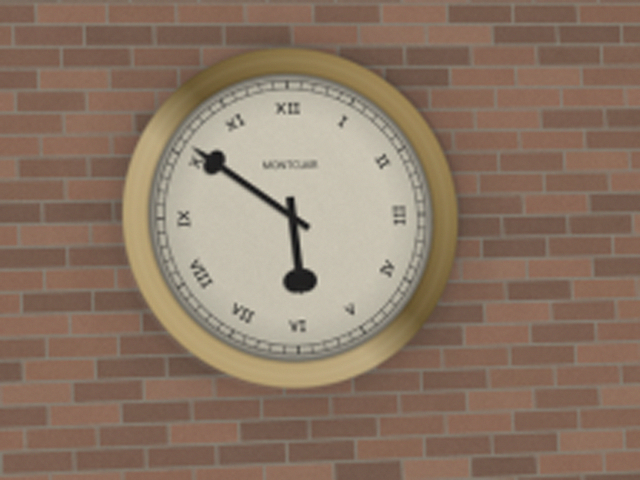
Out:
5,51
